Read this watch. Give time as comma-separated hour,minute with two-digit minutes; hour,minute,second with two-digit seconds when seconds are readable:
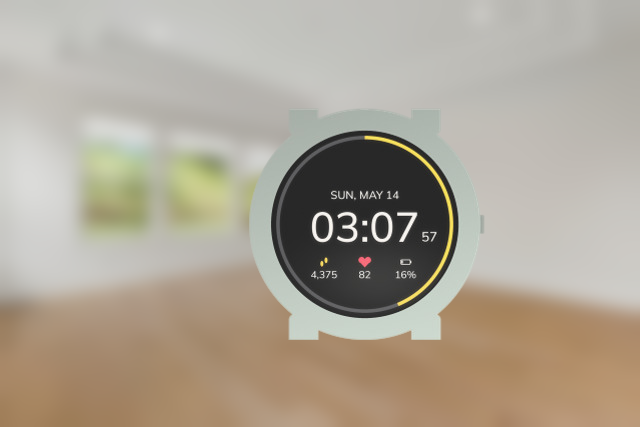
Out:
3,07,57
